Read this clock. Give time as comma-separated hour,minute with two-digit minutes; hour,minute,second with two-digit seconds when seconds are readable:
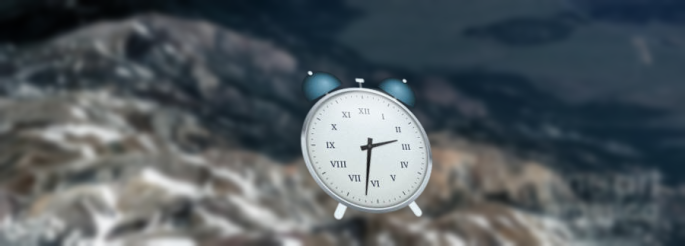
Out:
2,32
